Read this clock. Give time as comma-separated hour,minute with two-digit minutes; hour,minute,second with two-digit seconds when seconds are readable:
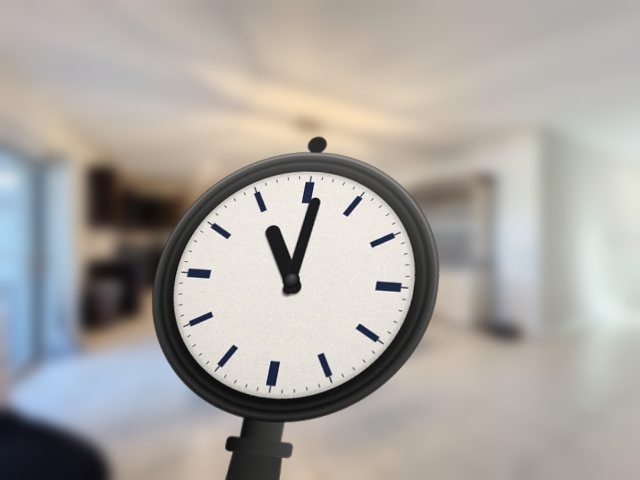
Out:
11,01
